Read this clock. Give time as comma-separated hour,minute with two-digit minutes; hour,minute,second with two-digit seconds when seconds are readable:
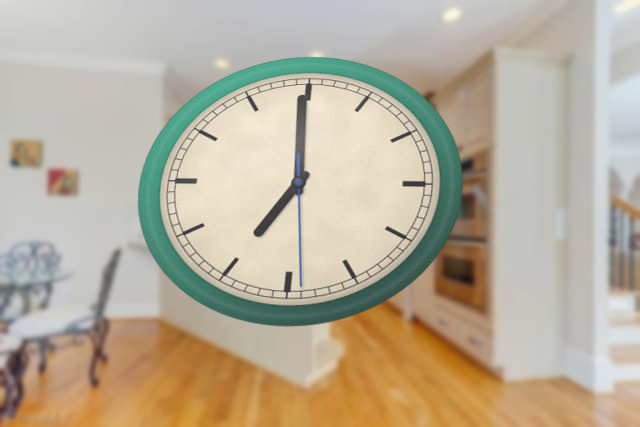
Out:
6,59,29
